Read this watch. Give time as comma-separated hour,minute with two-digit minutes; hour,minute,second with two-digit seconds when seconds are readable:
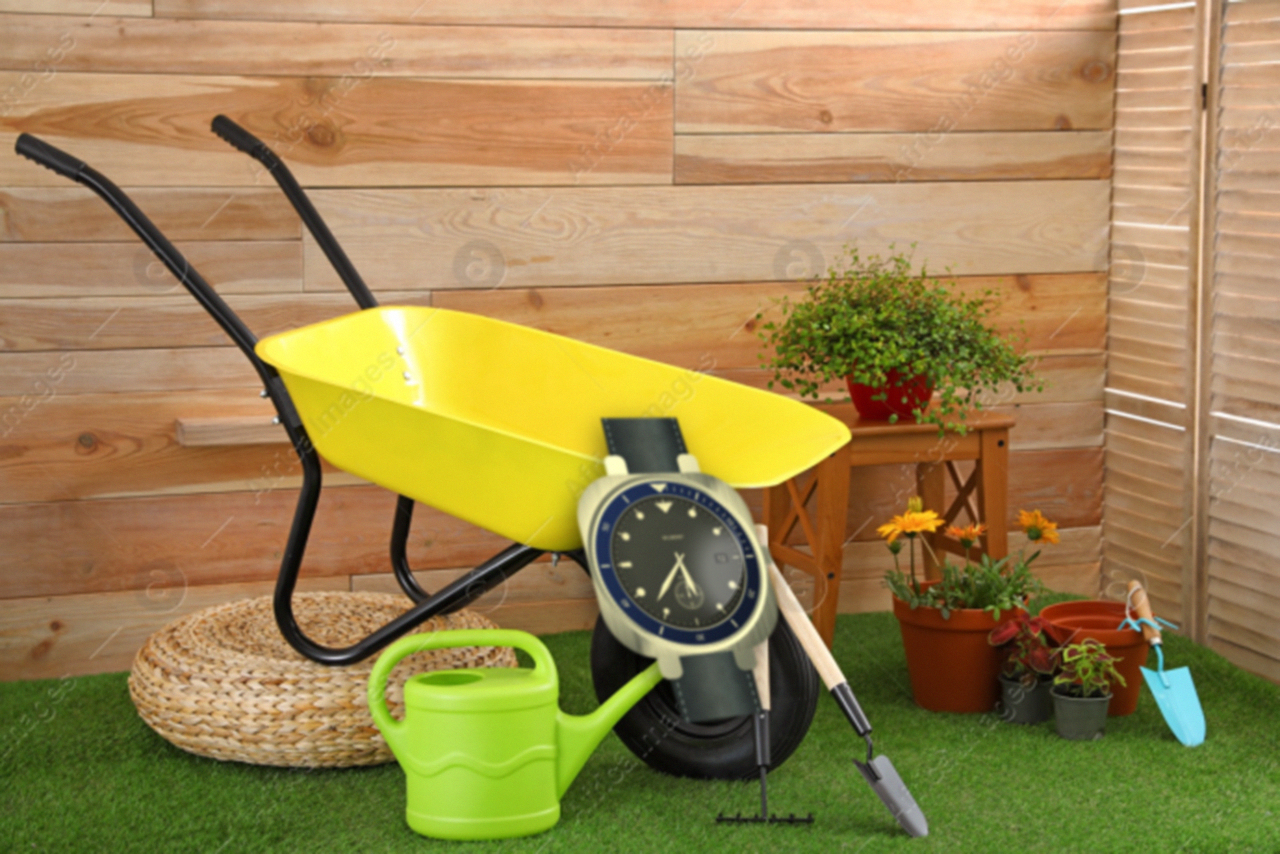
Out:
5,37
